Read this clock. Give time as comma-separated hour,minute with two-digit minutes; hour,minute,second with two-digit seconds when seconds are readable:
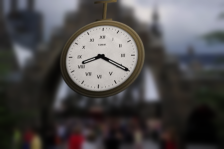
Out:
8,20
